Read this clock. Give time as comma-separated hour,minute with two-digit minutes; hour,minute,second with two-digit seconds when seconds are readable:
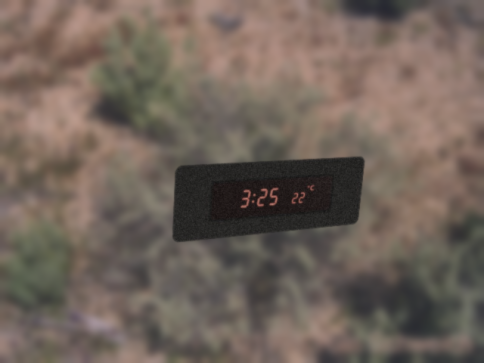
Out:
3,25
